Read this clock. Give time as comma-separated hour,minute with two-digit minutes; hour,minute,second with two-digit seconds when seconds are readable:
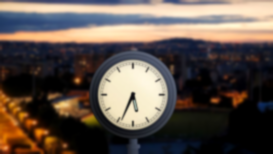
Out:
5,34
